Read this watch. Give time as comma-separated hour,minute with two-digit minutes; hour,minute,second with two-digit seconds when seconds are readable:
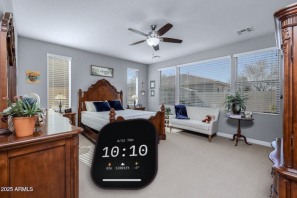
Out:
10,10
